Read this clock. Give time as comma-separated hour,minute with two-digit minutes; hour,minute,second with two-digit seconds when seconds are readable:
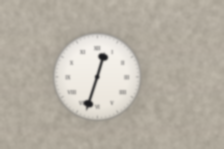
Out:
12,33
